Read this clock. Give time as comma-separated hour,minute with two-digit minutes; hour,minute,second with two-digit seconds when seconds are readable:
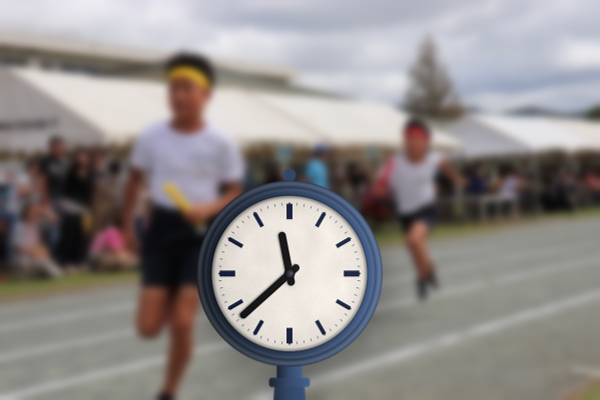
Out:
11,38
